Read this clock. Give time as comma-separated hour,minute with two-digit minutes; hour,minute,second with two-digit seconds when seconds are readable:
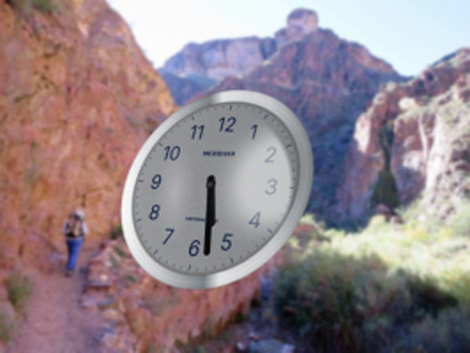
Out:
5,28
